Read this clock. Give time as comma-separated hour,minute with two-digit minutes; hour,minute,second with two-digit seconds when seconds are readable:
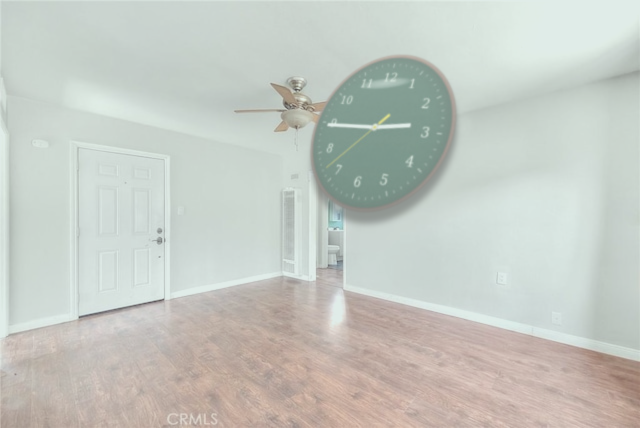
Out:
2,44,37
